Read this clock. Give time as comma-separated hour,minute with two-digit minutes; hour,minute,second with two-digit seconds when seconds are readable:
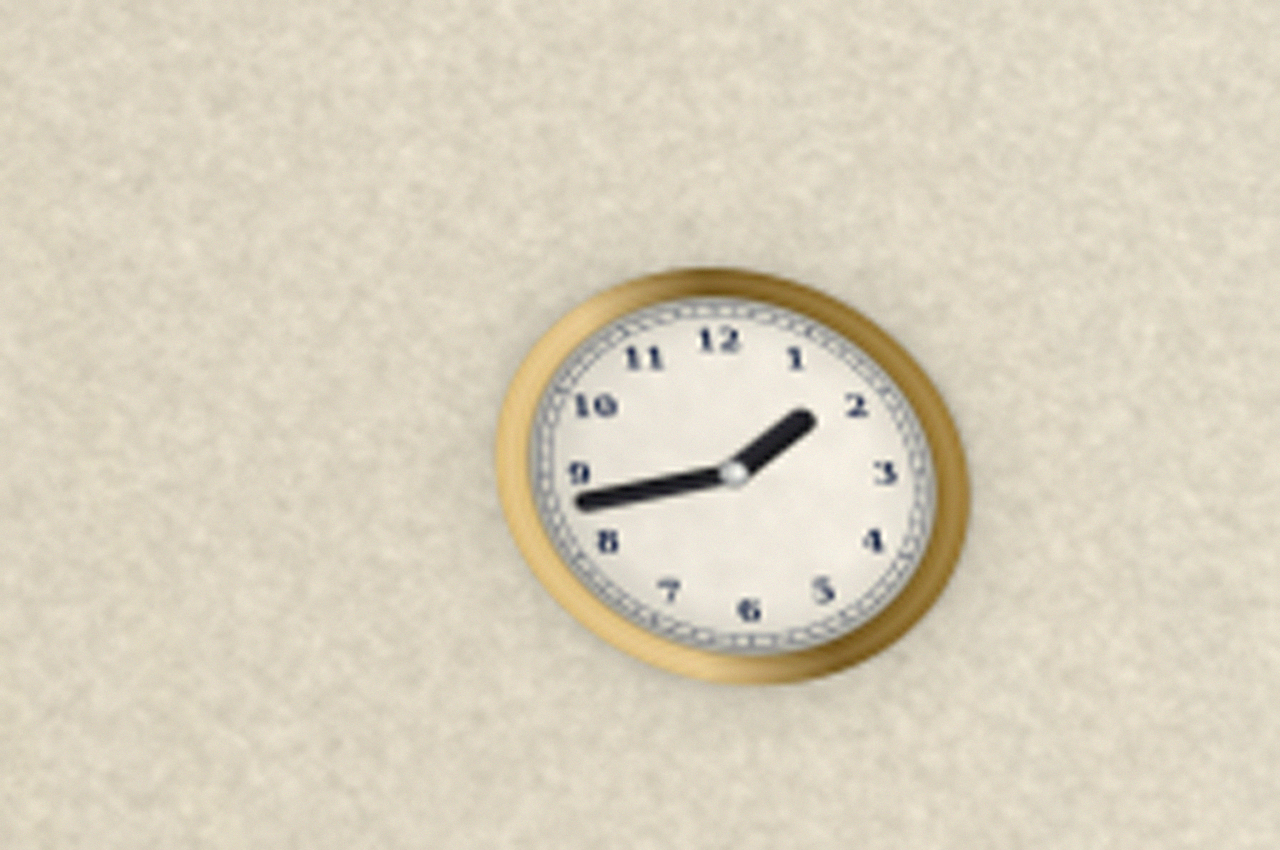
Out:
1,43
